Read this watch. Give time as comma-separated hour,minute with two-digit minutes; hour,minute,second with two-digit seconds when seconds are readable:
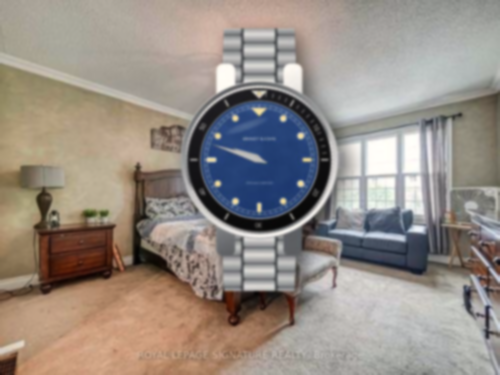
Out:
9,48
